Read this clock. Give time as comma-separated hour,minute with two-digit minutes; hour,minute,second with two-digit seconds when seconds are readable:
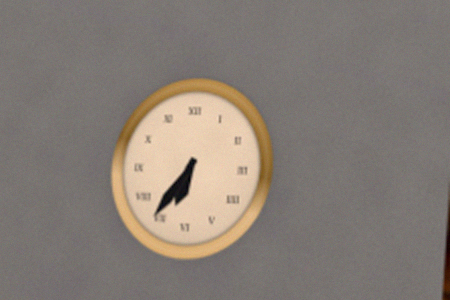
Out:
6,36
